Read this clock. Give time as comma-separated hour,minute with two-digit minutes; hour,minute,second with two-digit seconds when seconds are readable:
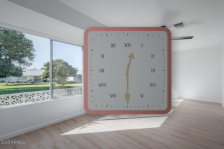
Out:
12,30
